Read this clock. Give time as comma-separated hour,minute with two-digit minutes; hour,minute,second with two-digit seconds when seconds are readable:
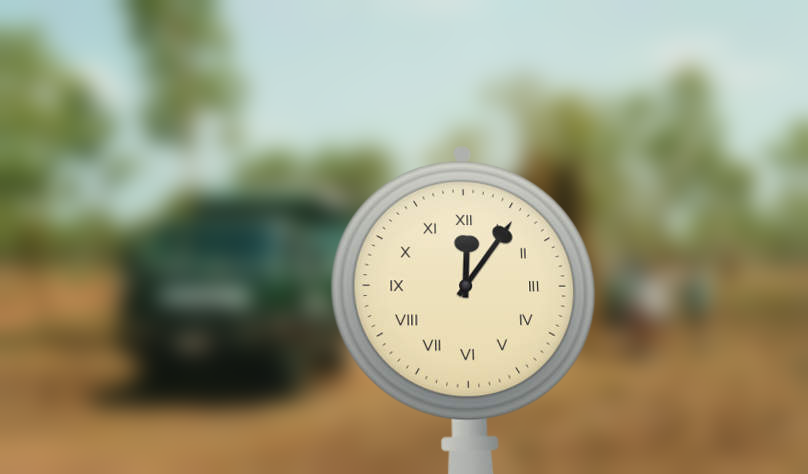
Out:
12,06
